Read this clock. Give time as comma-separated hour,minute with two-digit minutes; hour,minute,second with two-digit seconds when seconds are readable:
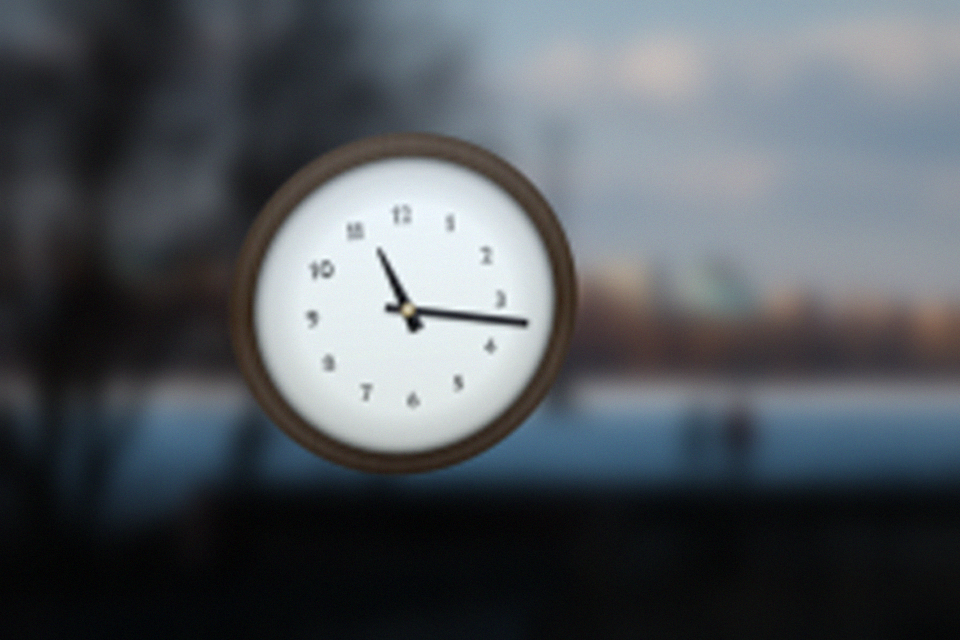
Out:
11,17
